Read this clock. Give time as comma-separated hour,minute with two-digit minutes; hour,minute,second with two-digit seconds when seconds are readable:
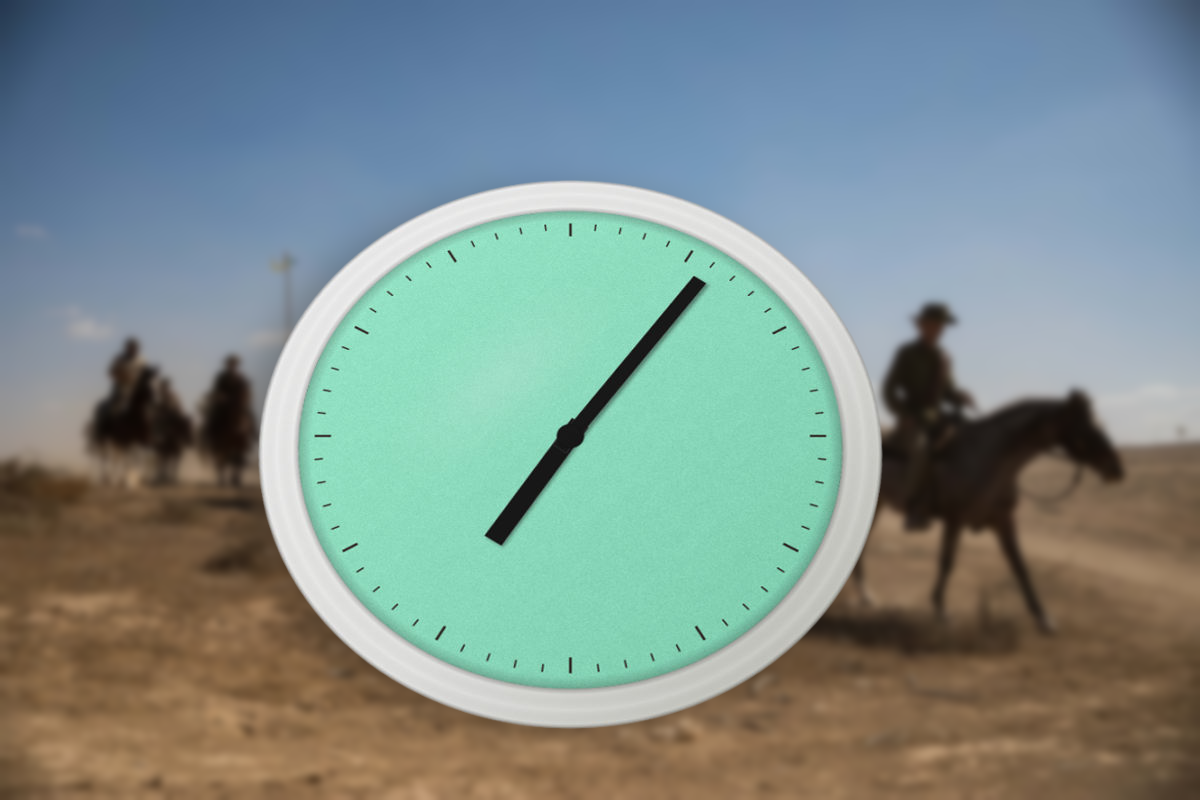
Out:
7,06
